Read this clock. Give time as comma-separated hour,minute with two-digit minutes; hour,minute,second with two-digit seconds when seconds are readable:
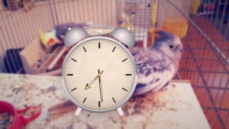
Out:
7,29
